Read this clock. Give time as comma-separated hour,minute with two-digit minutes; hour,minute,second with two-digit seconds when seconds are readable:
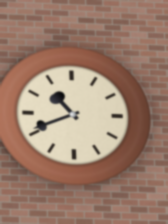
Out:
10,41
